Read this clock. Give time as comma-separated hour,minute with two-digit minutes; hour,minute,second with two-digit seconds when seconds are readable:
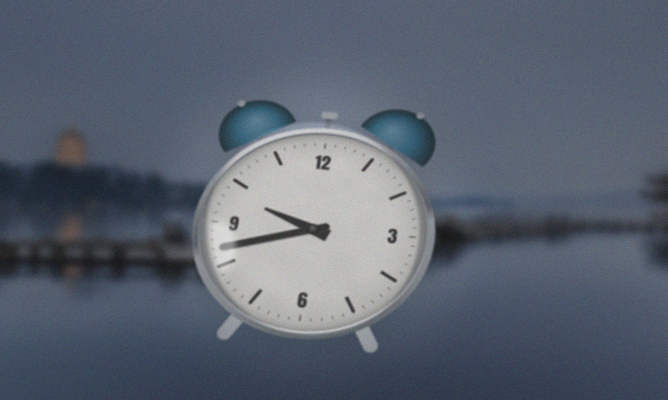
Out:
9,42
